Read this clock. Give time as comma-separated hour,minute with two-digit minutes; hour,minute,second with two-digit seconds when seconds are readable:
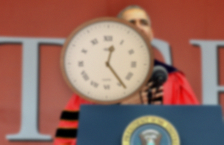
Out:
12,24
